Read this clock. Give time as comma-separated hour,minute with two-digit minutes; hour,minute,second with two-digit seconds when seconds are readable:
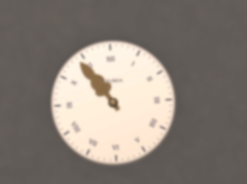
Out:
10,54
